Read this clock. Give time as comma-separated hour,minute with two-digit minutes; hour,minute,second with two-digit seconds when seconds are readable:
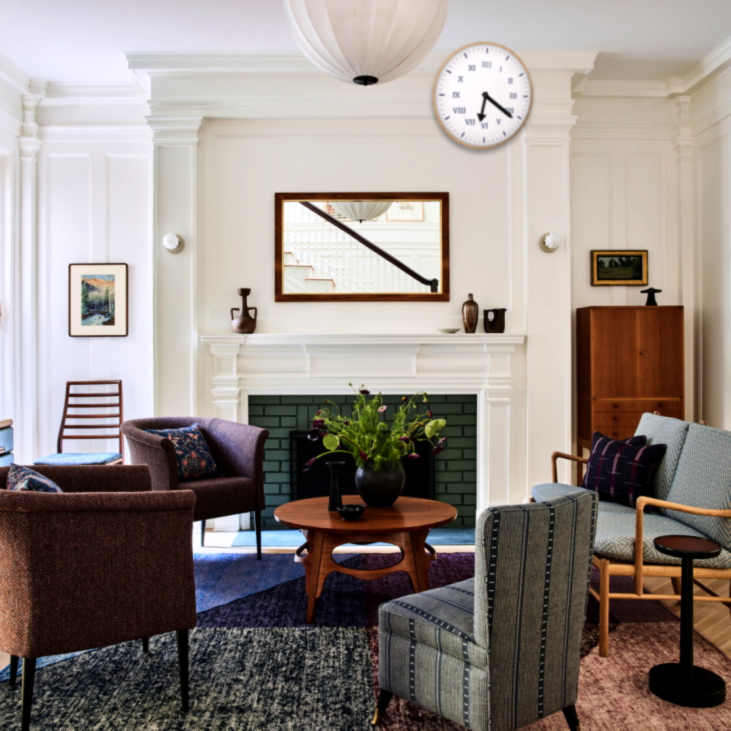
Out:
6,21
